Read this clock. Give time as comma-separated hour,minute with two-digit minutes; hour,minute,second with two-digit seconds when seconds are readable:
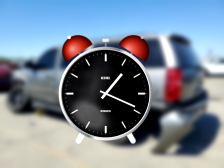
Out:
1,19
